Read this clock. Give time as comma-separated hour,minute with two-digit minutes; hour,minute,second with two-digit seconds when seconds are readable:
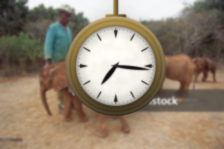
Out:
7,16
